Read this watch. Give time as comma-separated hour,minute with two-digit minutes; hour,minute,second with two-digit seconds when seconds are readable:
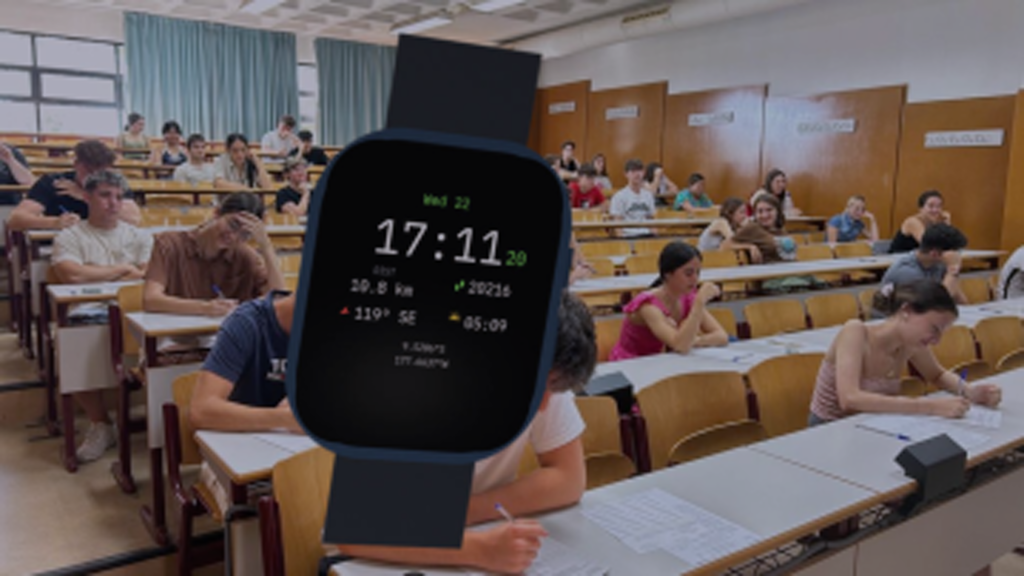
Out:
17,11
